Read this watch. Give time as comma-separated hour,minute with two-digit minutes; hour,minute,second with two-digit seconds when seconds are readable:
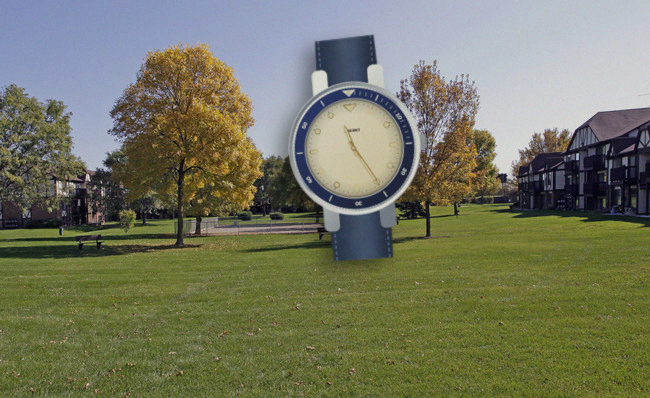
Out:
11,25
